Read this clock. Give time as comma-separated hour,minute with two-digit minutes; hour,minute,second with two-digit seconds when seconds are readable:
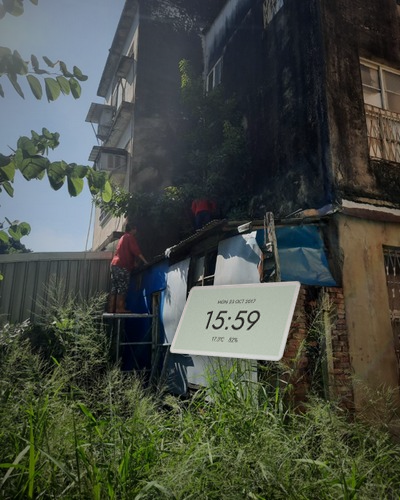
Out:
15,59
